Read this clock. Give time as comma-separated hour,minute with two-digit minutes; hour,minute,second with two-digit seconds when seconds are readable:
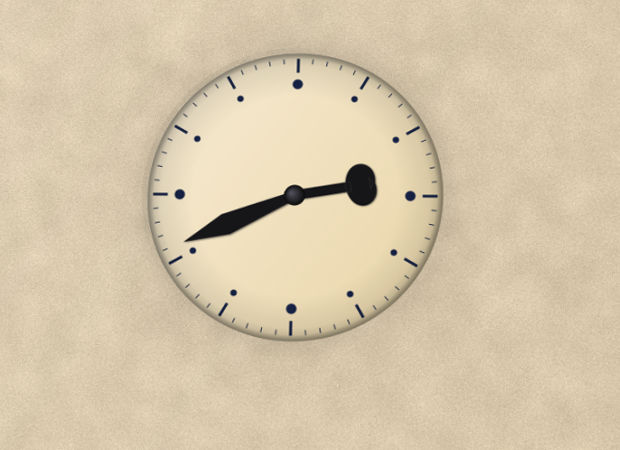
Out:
2,41
